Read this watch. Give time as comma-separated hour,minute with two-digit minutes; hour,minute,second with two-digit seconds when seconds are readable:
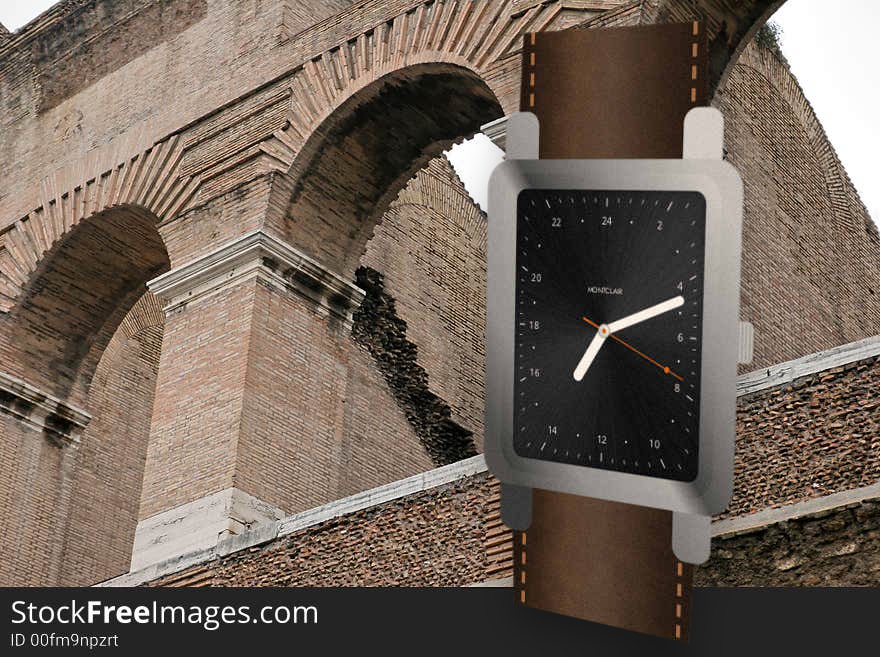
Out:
14,11,19
